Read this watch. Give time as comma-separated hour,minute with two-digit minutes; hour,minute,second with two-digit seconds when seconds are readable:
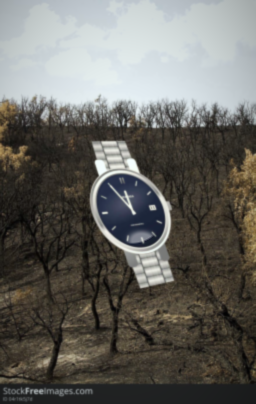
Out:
11,55
